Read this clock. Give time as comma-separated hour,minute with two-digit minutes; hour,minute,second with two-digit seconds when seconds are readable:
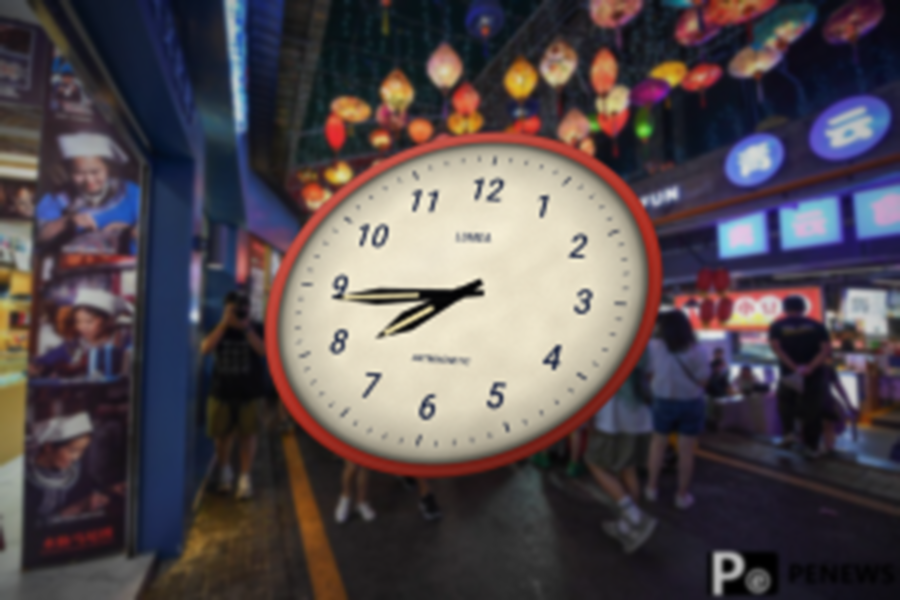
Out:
7,44
